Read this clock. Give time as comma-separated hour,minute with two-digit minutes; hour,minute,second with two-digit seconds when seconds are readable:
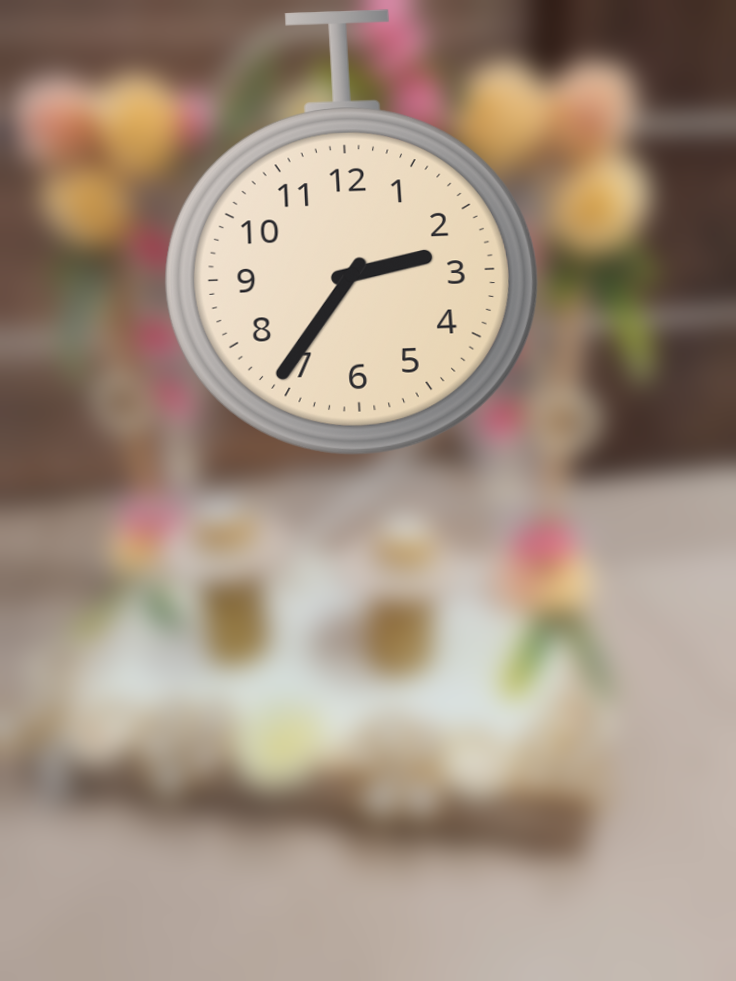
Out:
2,36
